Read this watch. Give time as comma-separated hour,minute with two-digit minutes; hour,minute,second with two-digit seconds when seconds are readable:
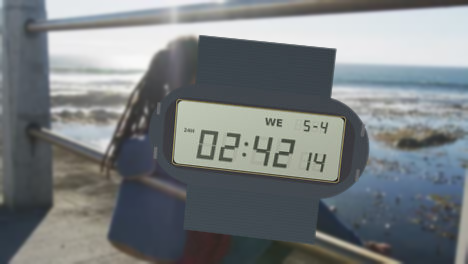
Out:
2,42,14
